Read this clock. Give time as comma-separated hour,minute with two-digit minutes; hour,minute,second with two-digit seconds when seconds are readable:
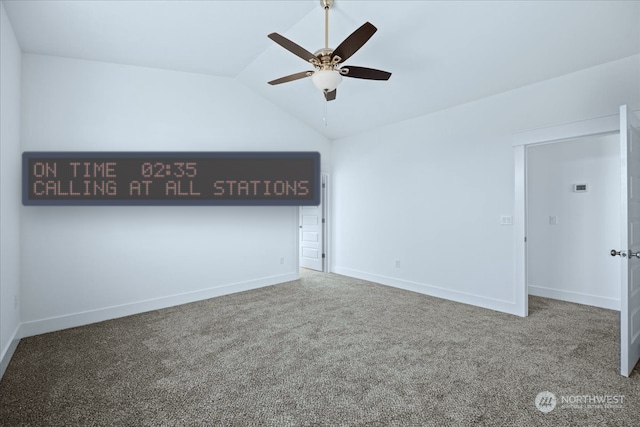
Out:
2,35
